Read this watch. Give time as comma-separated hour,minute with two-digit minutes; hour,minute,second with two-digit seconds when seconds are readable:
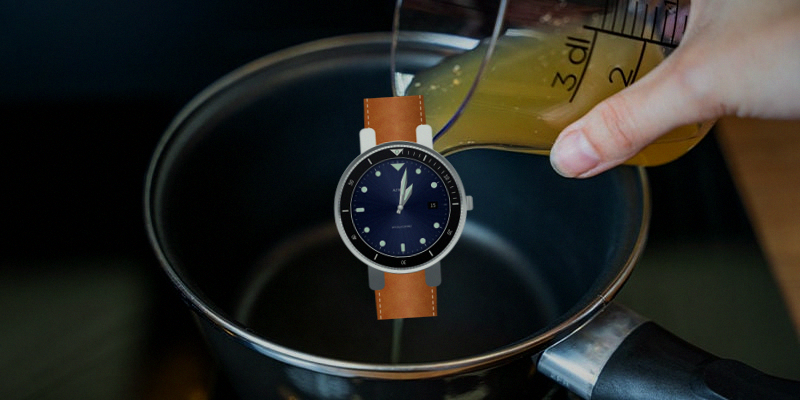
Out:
1,02
